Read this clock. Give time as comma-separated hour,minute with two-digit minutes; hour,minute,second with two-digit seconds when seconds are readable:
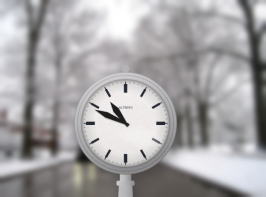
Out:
10,49
